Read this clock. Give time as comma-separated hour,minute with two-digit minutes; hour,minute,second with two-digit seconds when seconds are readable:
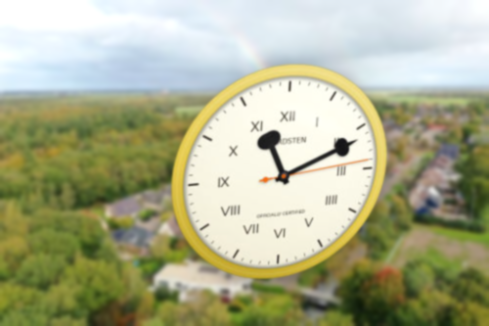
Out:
11,11,14
